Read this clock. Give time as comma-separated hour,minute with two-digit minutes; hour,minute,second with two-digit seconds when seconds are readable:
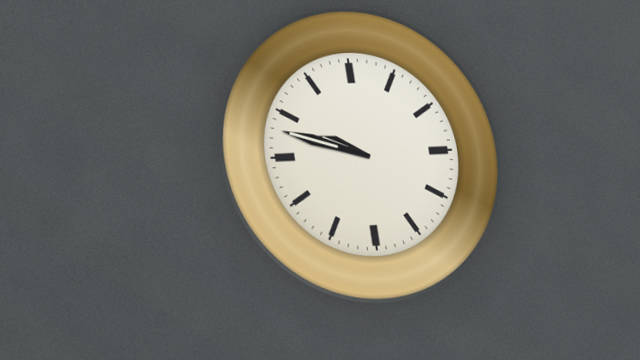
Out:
9,48
